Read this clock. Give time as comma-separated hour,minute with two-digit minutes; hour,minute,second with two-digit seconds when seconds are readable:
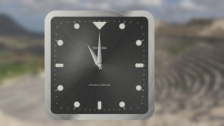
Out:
11,00
